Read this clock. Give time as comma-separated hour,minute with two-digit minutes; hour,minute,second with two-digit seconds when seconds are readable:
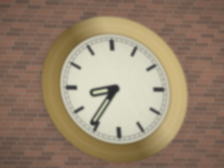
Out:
8,36
